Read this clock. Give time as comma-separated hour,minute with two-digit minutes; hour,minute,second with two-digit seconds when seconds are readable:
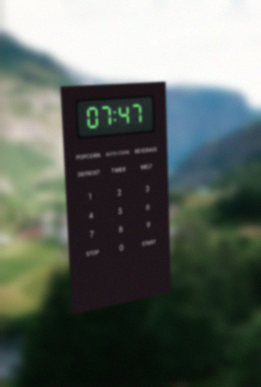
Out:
7,47
